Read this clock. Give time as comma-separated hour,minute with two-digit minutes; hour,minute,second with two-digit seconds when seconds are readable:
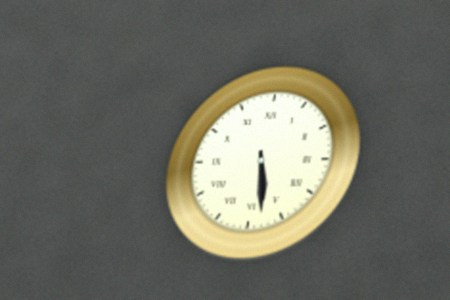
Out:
5,28
